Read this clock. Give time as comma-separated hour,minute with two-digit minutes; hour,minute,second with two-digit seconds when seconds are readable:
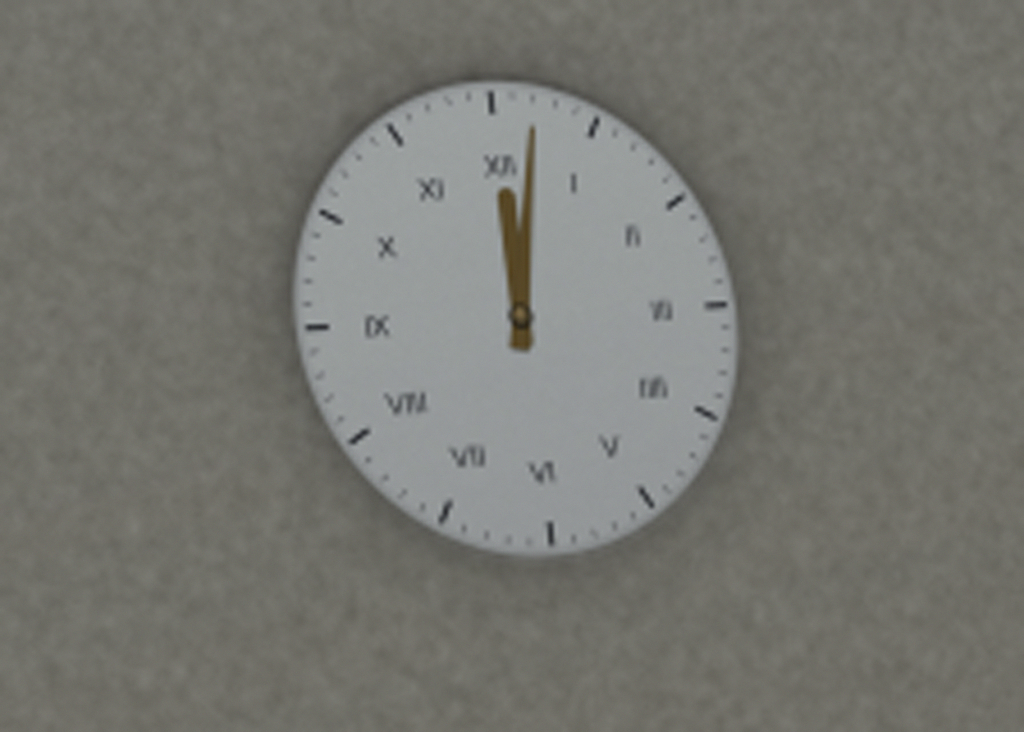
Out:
12,02
